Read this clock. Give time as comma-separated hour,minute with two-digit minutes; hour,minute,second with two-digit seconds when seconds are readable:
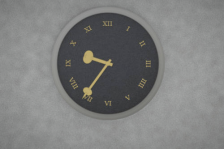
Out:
9,36
